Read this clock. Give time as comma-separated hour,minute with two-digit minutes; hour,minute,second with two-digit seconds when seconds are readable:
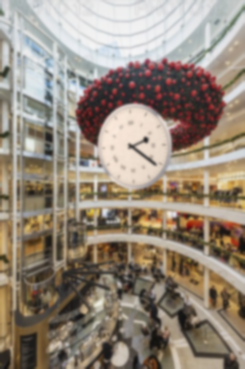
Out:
2,21
